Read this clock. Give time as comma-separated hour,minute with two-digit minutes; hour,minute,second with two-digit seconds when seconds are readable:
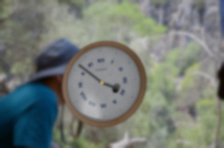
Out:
3,52
